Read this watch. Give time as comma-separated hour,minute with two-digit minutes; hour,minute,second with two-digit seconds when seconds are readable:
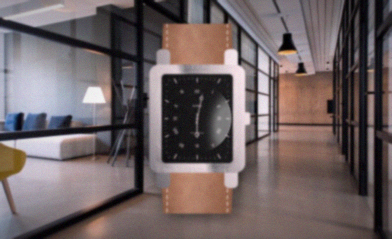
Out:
6,02
